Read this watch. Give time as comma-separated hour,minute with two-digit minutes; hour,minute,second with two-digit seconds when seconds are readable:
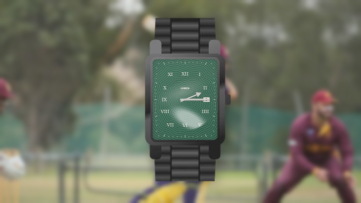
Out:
2,15
